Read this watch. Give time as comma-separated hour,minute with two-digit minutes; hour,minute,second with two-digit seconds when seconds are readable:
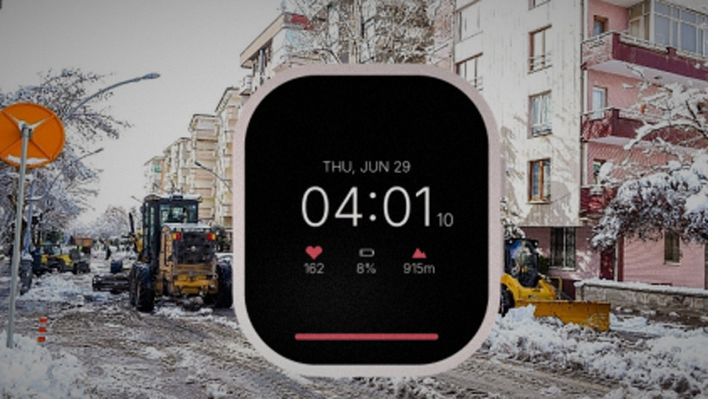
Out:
4,01,10
